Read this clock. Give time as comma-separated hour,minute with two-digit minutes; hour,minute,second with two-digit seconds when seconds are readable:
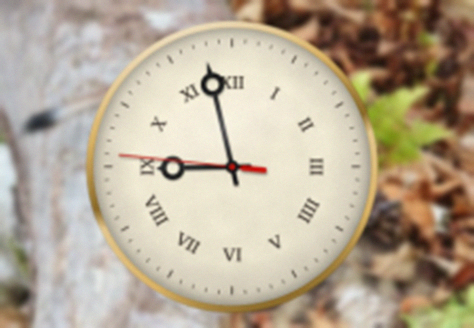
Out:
8,57,46
